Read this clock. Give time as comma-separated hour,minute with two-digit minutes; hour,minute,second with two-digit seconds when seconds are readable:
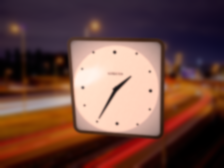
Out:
1,35
